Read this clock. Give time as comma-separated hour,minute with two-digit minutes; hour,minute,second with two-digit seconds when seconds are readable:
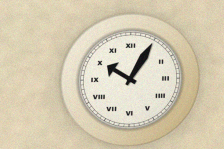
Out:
10,05
